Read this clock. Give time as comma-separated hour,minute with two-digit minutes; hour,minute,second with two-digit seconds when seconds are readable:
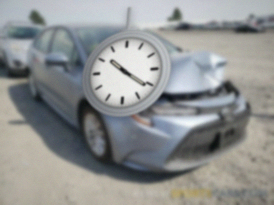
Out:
10,21
